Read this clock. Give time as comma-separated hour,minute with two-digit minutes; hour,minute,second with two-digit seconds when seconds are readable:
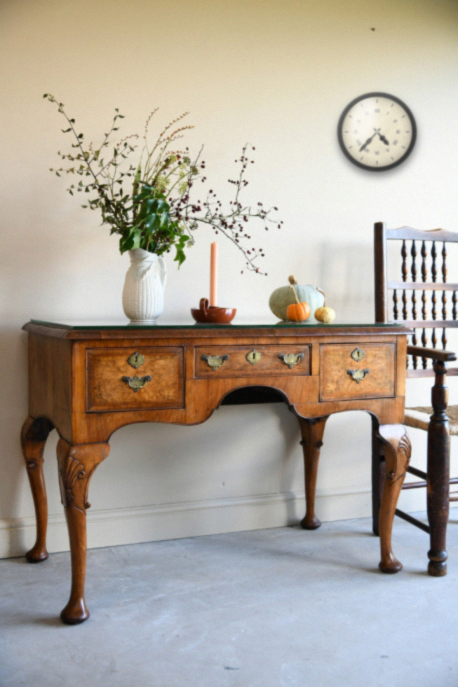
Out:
4,37
